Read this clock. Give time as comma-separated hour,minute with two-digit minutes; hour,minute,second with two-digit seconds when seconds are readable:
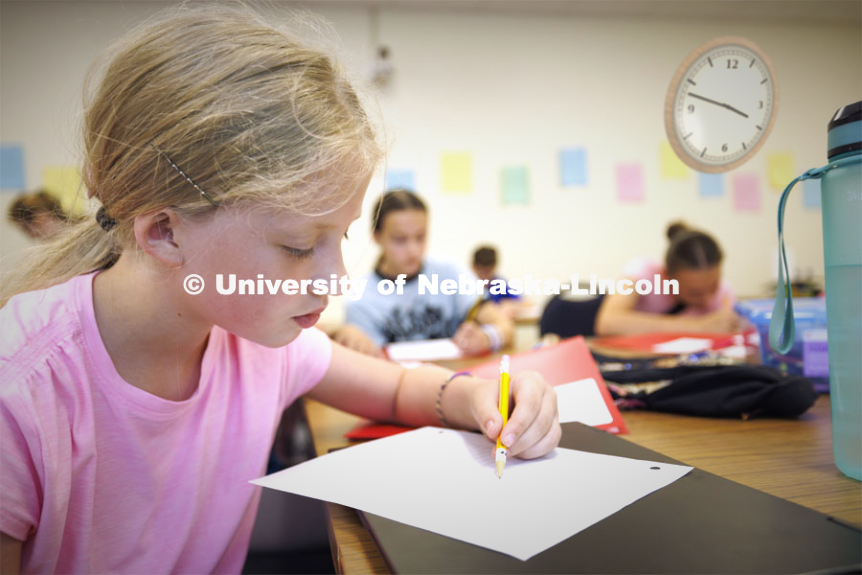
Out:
3,48
